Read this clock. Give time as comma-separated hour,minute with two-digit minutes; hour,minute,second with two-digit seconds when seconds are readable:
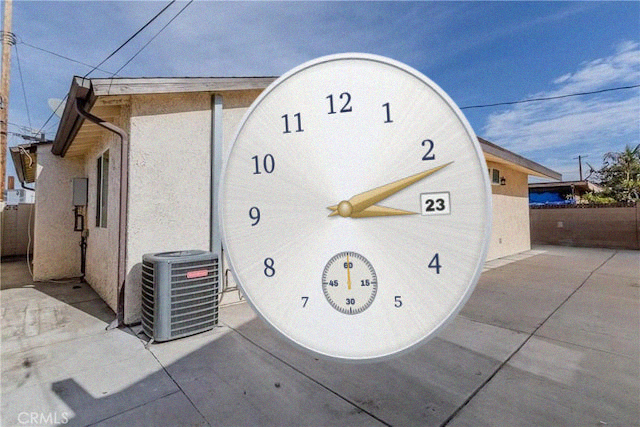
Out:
3,12
